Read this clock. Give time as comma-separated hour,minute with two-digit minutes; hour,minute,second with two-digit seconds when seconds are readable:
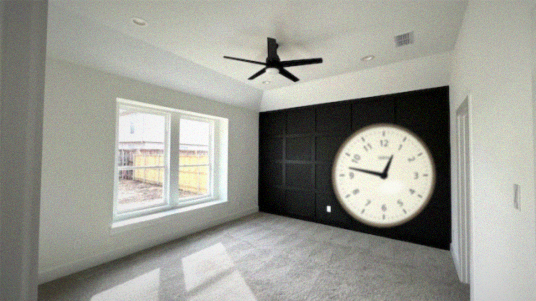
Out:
12,47
